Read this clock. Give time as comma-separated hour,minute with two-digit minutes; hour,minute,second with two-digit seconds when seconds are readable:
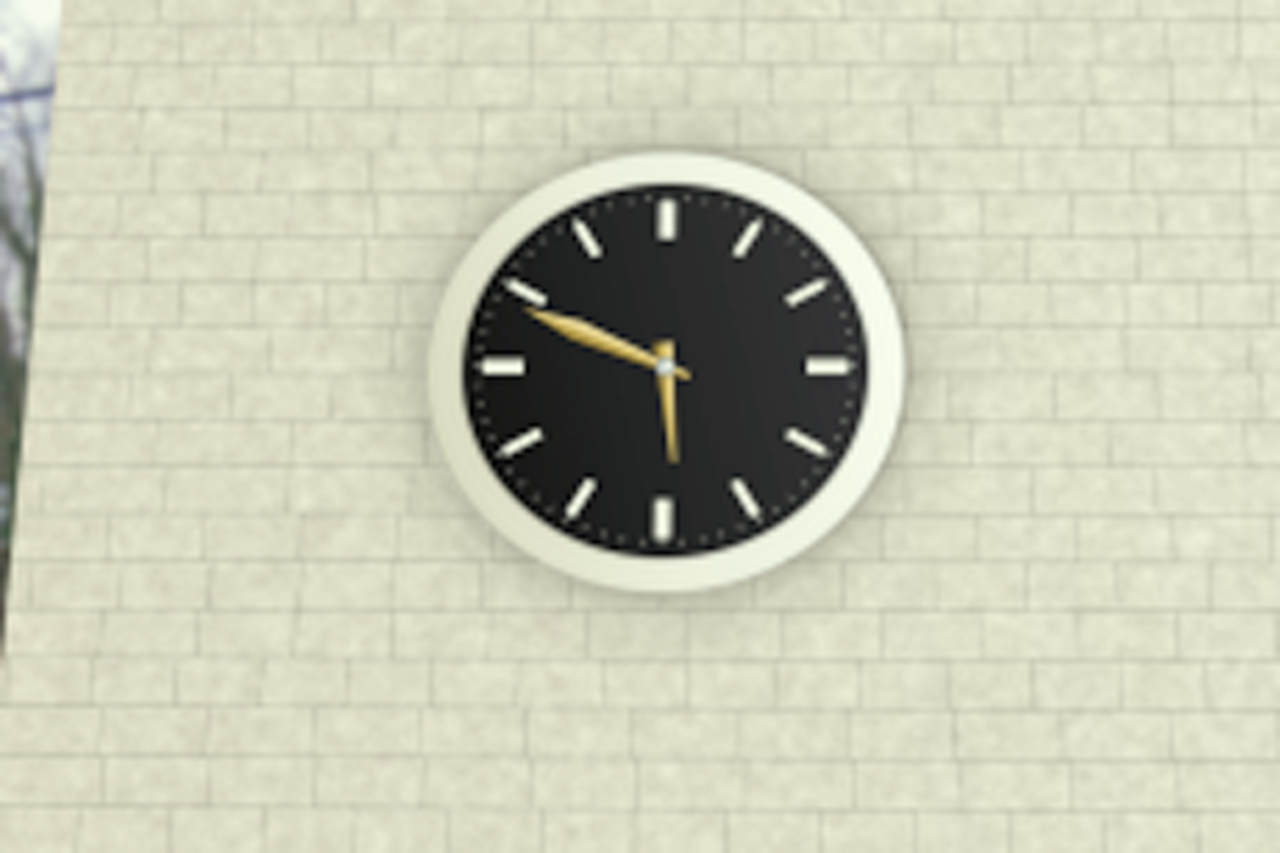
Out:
5,49
